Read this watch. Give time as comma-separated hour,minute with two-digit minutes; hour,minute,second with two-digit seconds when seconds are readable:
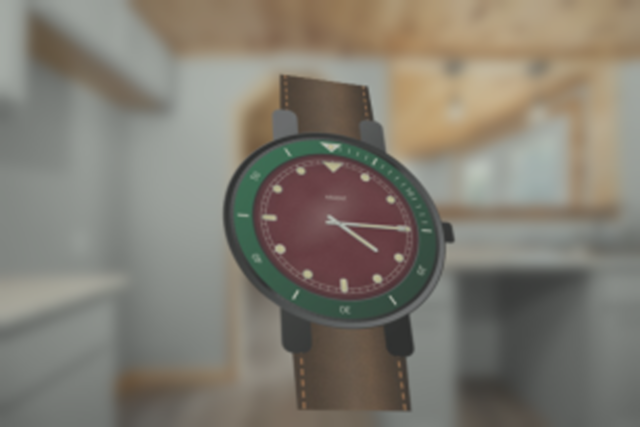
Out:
4,15
